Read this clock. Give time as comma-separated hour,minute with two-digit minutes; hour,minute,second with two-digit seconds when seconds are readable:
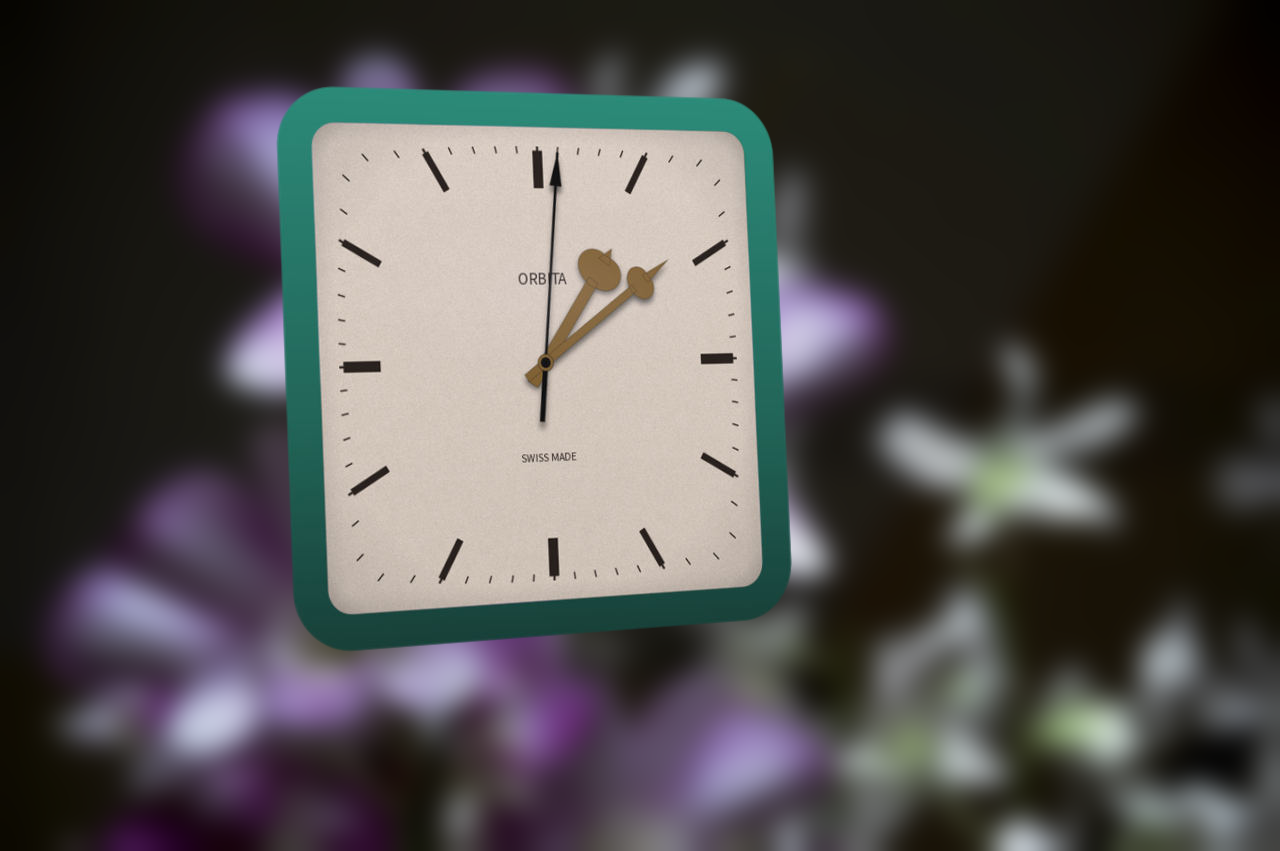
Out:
1,09,01
